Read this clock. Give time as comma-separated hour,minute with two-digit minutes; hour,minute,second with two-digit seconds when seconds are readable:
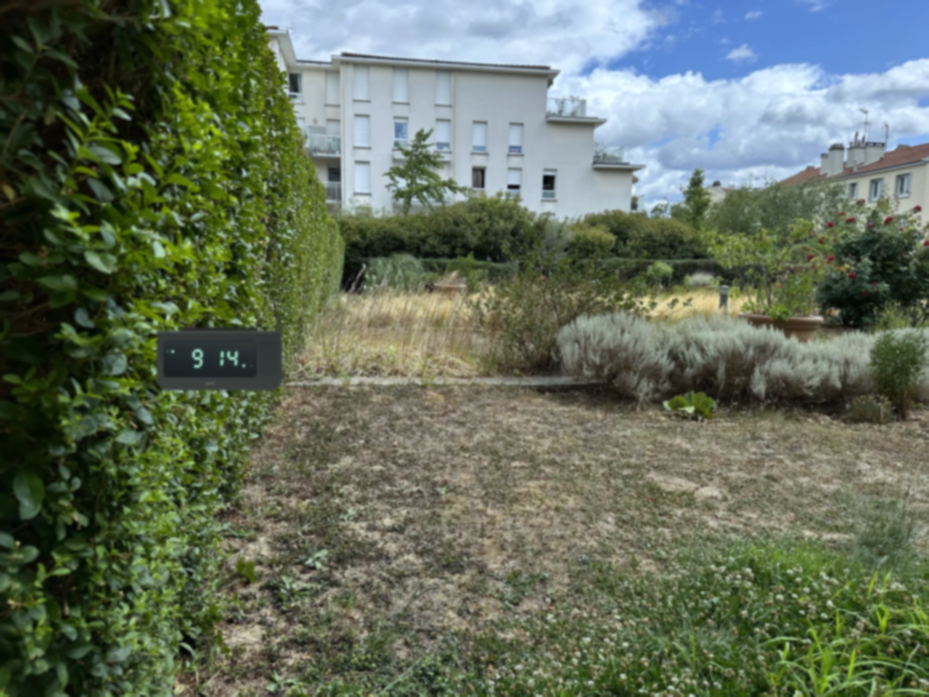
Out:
9,14
